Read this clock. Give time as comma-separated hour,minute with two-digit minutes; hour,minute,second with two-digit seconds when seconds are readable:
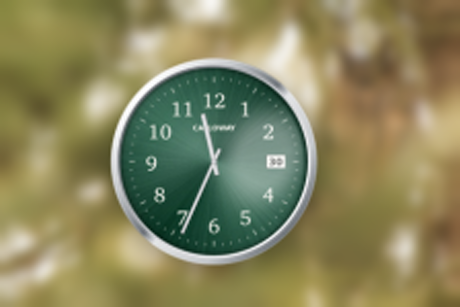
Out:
11,34
